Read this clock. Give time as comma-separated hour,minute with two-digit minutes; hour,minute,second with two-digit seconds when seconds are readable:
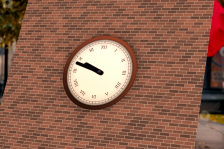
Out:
9,48
